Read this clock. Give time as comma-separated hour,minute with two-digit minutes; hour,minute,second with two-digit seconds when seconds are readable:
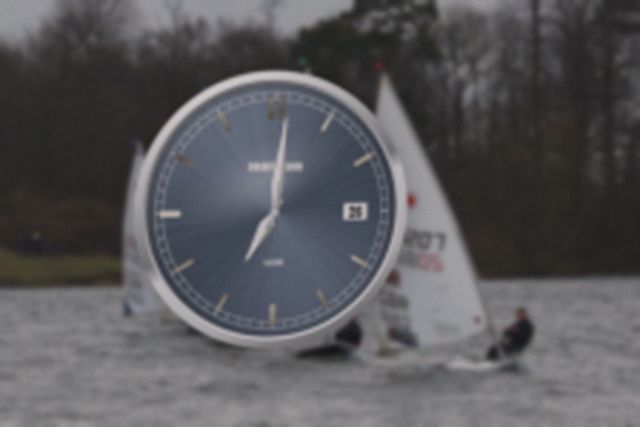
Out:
7,01
